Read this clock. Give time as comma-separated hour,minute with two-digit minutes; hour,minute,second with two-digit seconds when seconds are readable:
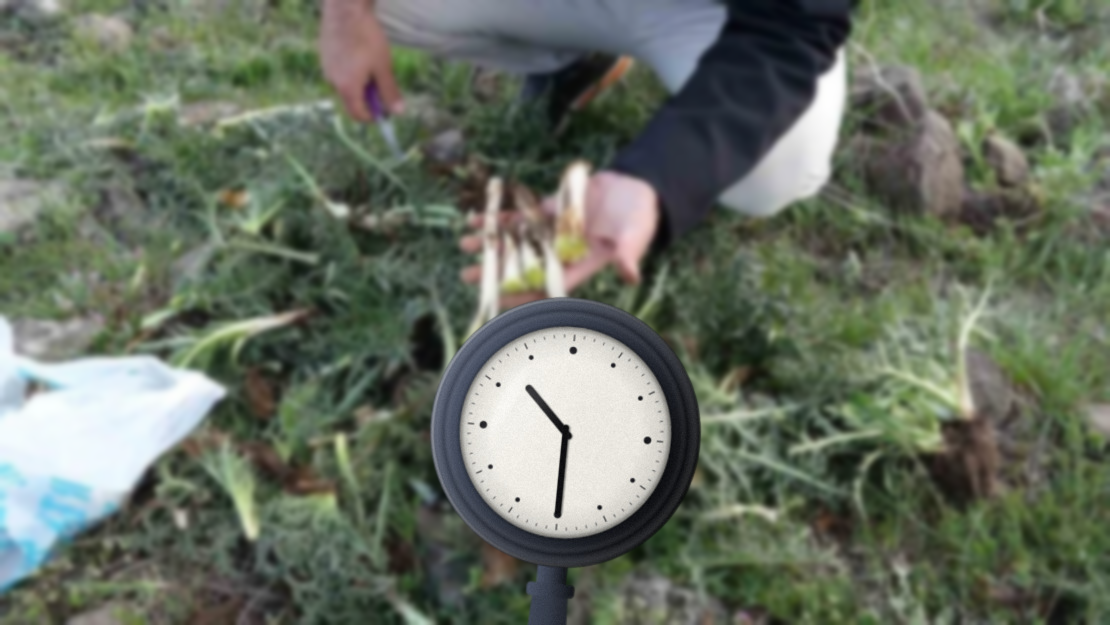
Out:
10,30
